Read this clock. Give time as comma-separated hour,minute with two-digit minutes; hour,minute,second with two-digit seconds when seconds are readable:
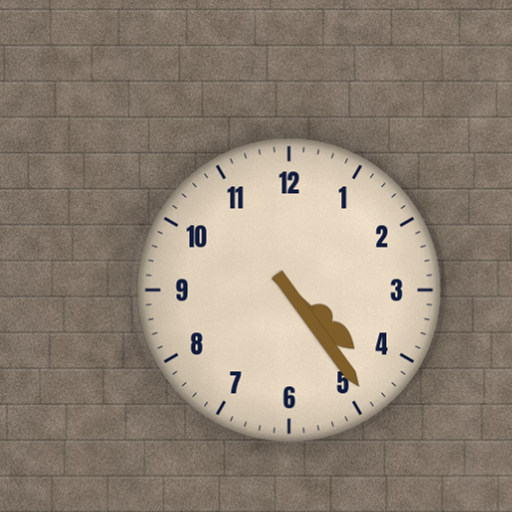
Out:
4,24
